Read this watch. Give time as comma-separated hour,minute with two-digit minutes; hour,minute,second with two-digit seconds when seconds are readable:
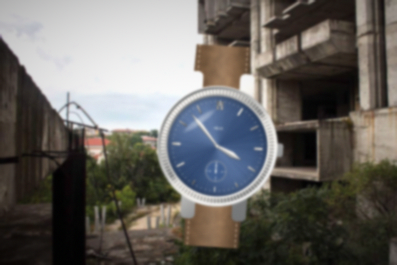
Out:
3,53
